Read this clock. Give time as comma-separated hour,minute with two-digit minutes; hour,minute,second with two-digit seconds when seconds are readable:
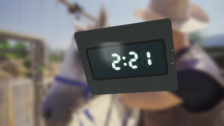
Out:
2,21
